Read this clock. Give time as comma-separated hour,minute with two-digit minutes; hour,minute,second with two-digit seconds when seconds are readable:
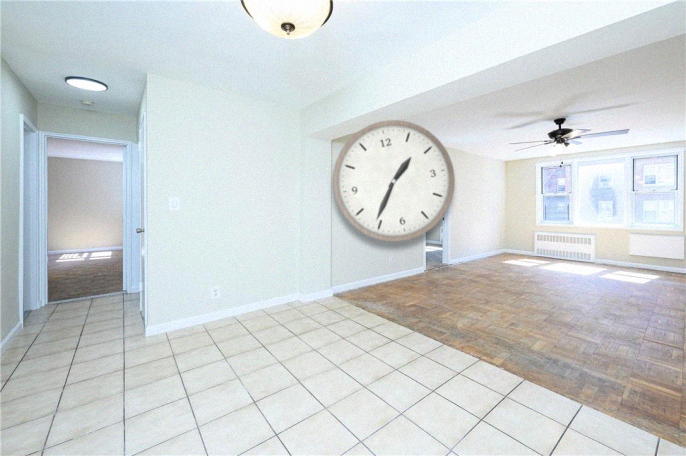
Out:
1,36
